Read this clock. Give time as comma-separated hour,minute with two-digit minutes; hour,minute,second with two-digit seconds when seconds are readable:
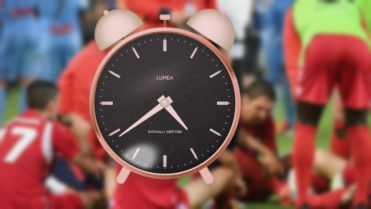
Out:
4,39
